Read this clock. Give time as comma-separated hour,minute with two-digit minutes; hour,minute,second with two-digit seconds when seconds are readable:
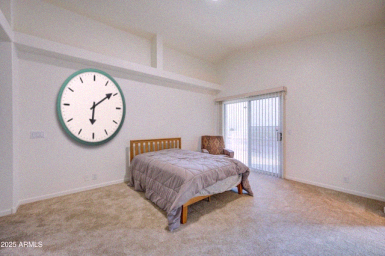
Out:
6,09
